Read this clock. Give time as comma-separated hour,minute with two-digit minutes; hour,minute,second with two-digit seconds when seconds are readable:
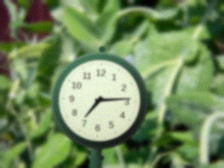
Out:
7,14
